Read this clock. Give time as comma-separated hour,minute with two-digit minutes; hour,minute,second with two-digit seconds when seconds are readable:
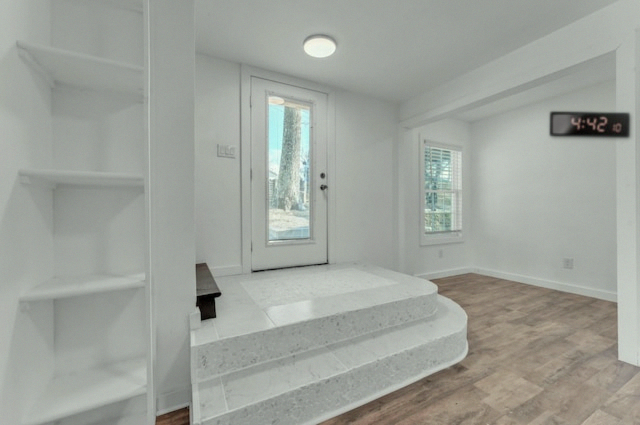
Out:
4,42
